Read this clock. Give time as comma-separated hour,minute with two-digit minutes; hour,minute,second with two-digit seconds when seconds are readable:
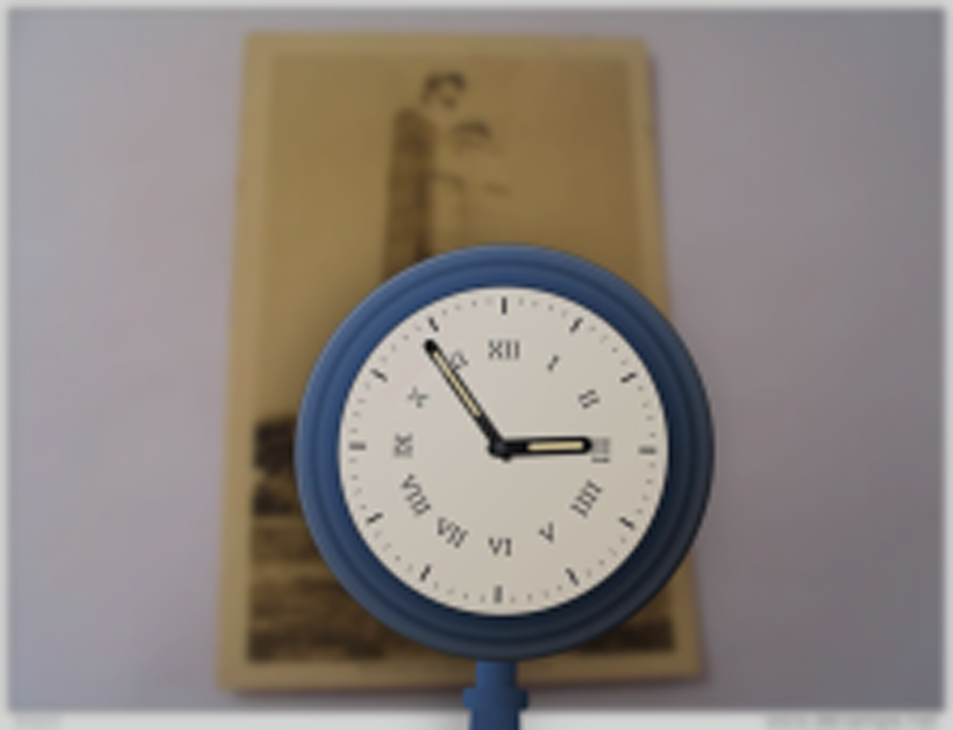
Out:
2,54
